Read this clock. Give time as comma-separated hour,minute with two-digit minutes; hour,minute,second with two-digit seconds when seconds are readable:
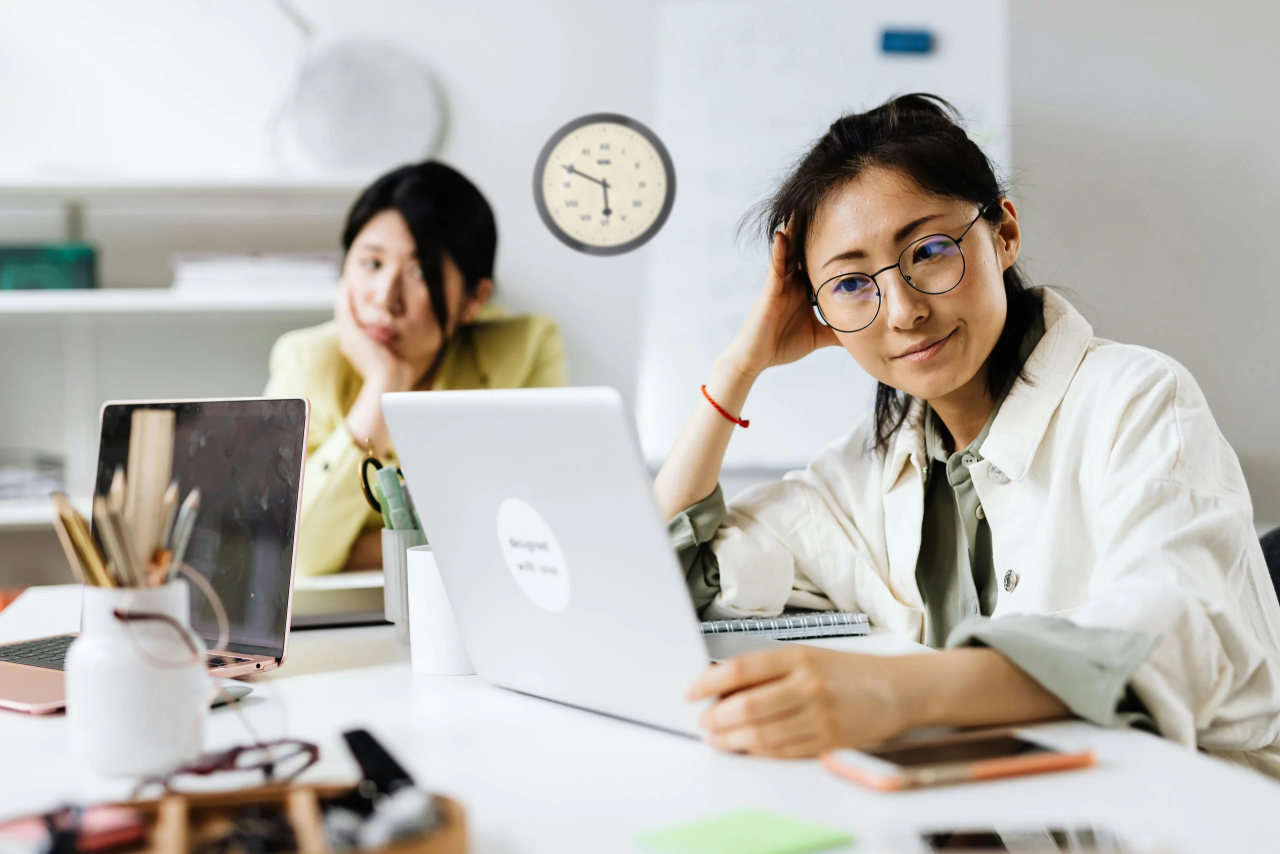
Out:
5,49
